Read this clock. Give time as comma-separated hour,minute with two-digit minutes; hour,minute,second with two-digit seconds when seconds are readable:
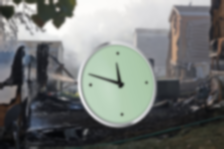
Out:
11,48
